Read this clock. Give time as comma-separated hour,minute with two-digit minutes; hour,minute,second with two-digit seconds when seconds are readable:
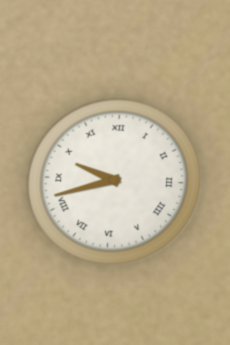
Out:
9,42
